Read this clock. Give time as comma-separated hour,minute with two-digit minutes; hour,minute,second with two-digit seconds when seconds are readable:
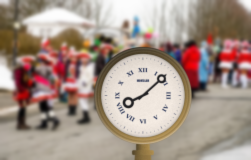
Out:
8,08
